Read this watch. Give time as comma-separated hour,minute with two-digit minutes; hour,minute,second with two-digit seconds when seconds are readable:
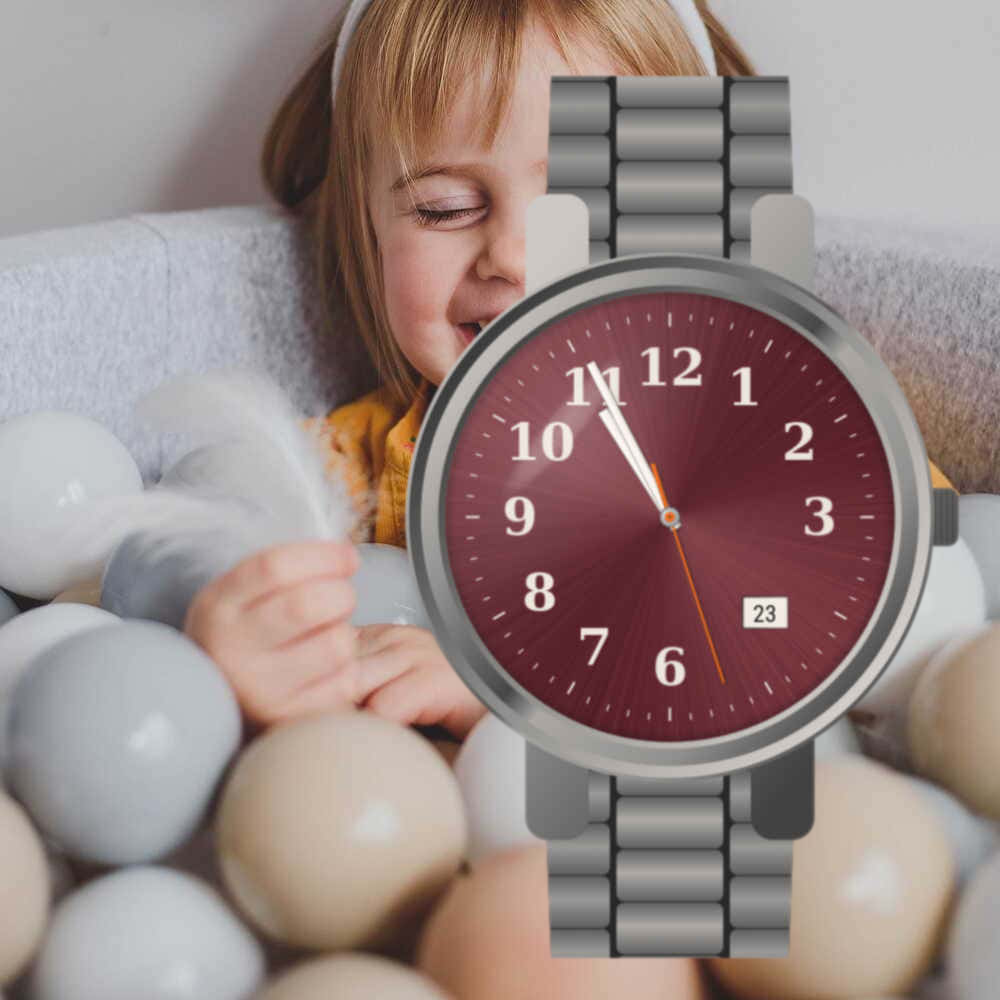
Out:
10,55,27
